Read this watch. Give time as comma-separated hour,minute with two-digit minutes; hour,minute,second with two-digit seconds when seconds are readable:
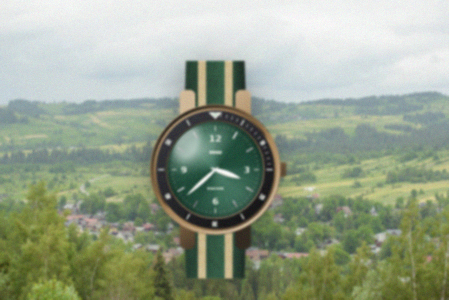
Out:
3,38
